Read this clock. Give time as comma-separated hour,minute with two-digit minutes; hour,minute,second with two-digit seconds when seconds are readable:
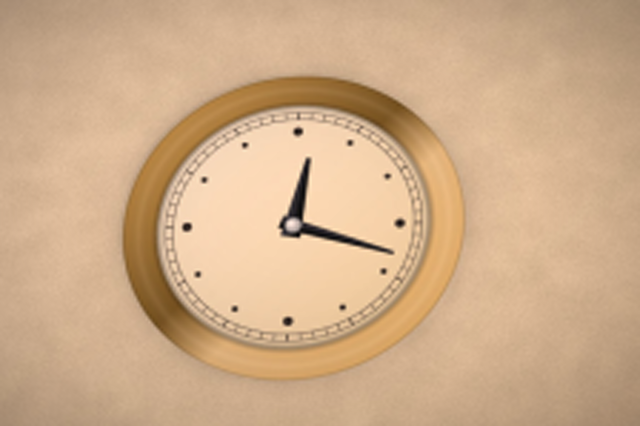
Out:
12,18
